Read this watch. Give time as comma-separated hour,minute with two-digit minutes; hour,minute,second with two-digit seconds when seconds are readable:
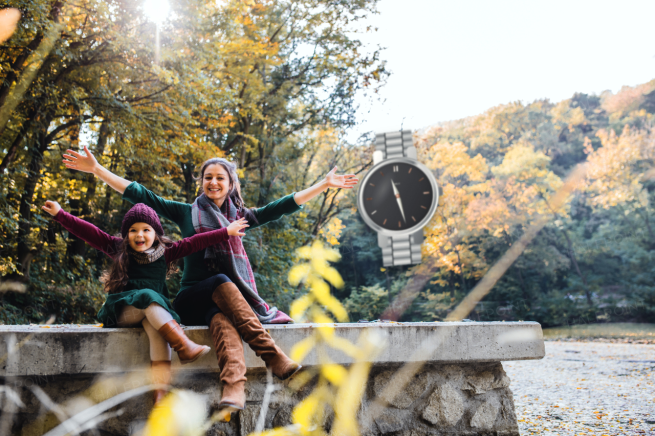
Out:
11,28
